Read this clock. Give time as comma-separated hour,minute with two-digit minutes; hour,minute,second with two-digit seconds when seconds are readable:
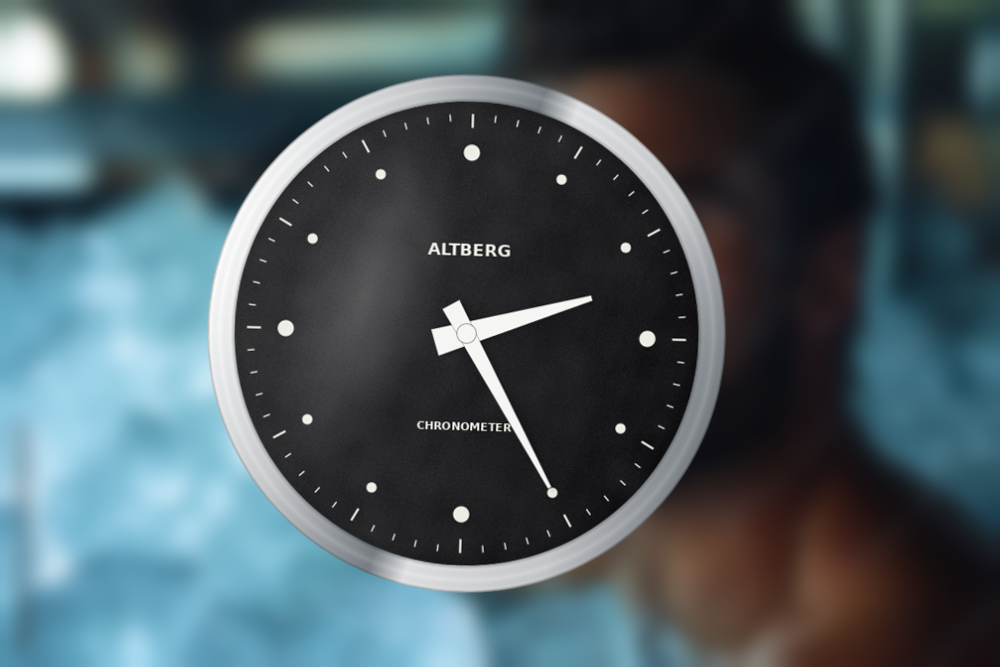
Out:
2,25
